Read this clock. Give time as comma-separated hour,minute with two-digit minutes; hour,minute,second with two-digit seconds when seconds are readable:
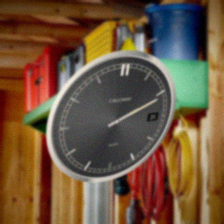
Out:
2,11
